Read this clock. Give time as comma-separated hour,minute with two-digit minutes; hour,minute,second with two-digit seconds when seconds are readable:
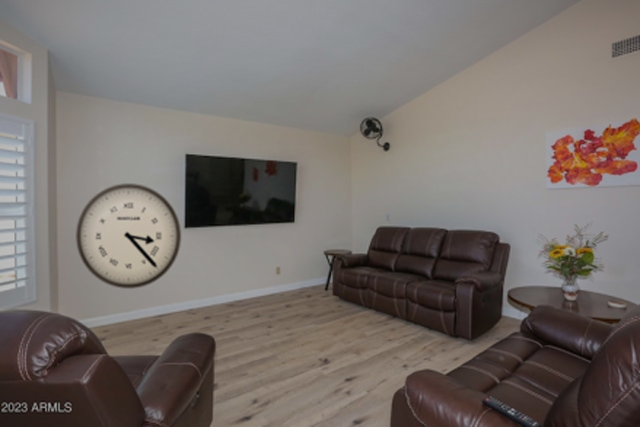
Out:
3,23
